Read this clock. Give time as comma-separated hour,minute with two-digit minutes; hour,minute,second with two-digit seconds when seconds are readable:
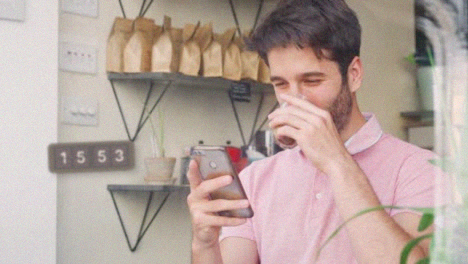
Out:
15,53
